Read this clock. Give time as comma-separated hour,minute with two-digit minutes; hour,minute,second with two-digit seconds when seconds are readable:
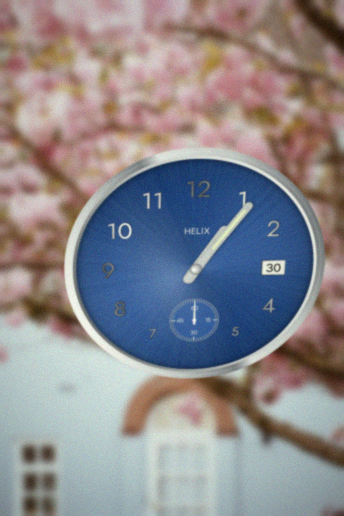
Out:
1,06
